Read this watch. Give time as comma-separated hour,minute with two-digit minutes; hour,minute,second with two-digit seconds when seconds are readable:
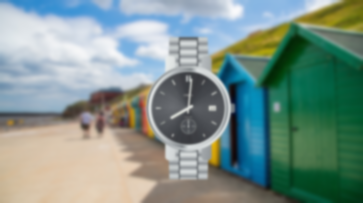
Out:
8,01
